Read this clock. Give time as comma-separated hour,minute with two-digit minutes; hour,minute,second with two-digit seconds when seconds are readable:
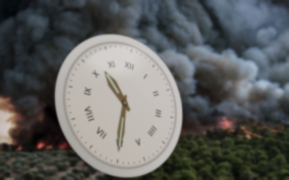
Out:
10,30
